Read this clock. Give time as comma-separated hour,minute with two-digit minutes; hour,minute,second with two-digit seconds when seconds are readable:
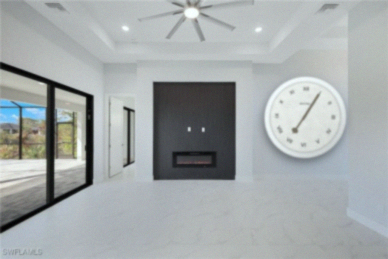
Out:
7,05
